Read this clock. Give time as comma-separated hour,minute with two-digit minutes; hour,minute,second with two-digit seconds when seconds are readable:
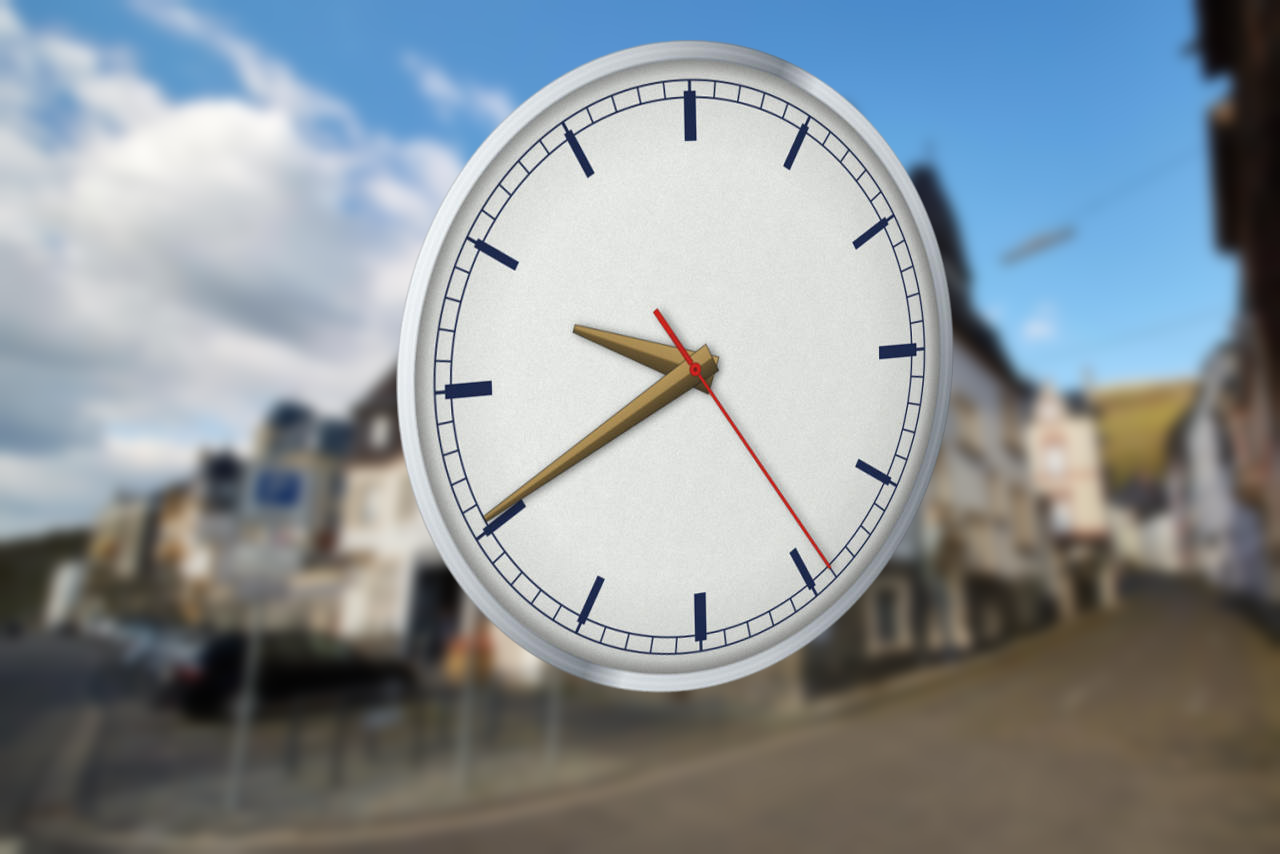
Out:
9,40,24
